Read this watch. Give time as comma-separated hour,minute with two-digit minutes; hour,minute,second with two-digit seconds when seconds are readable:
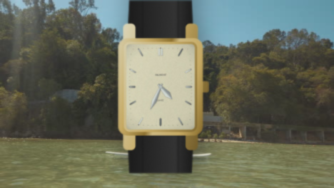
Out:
4,34
